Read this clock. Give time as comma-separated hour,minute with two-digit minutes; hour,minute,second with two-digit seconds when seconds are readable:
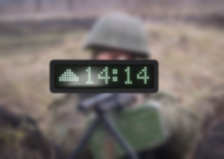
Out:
14,14
